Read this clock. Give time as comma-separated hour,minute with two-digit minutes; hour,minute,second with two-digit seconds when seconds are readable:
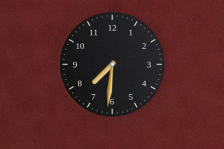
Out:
7,31
